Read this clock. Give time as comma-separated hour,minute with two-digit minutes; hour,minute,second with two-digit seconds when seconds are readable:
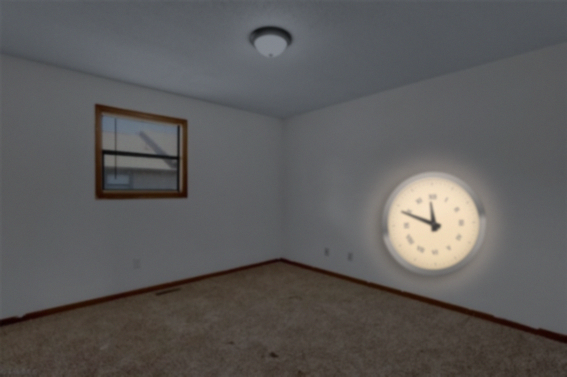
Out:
11,49
